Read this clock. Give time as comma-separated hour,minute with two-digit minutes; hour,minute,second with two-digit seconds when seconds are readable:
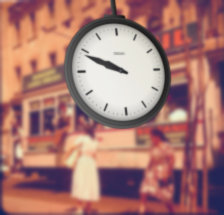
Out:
9,49
